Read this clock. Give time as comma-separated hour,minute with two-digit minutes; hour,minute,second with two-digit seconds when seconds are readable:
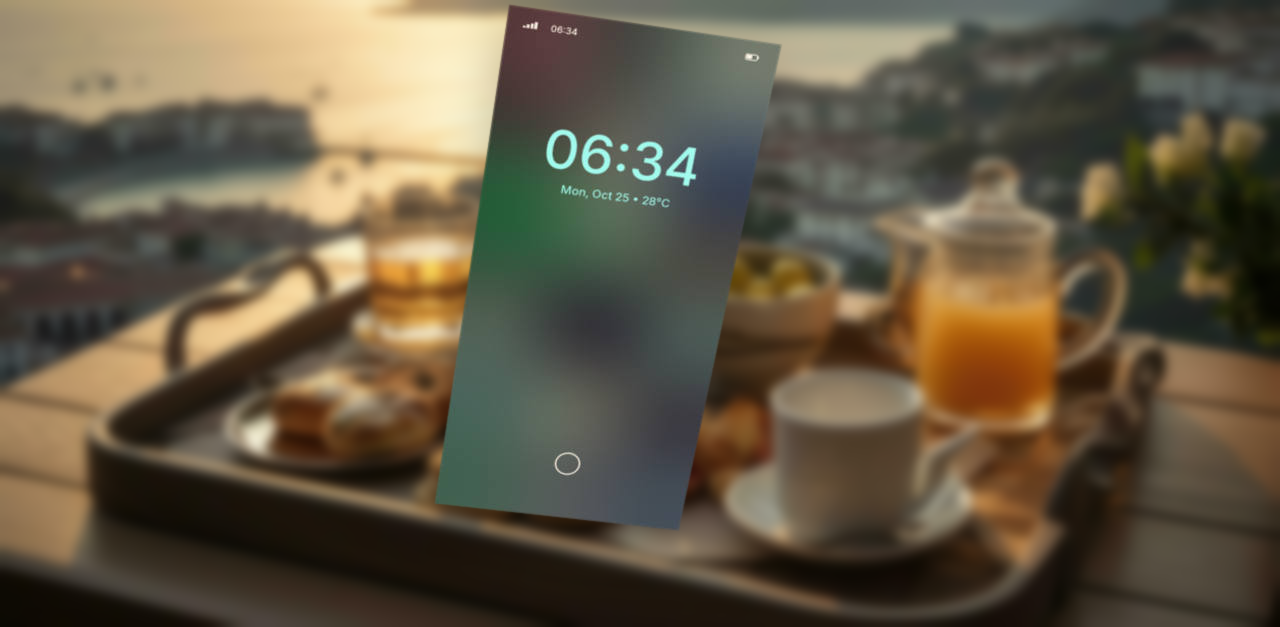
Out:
6,34
